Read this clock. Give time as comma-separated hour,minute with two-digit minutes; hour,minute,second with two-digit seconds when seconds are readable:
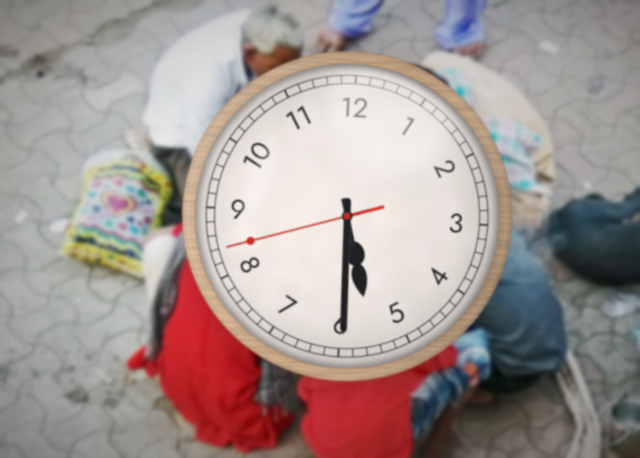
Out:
5,29,42
